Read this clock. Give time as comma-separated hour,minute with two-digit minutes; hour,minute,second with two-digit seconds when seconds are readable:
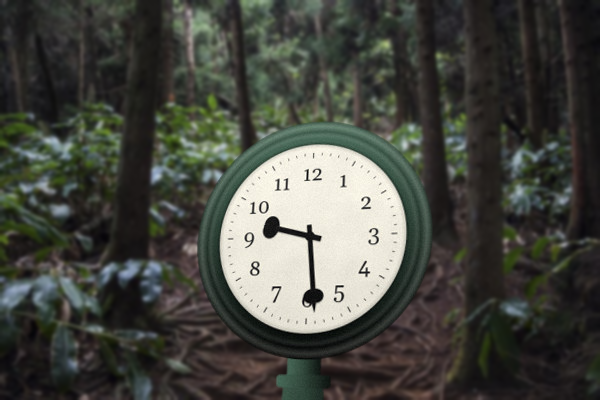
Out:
9,29
